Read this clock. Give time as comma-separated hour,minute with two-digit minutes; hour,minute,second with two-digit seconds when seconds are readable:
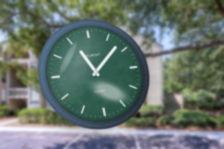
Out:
11,08
